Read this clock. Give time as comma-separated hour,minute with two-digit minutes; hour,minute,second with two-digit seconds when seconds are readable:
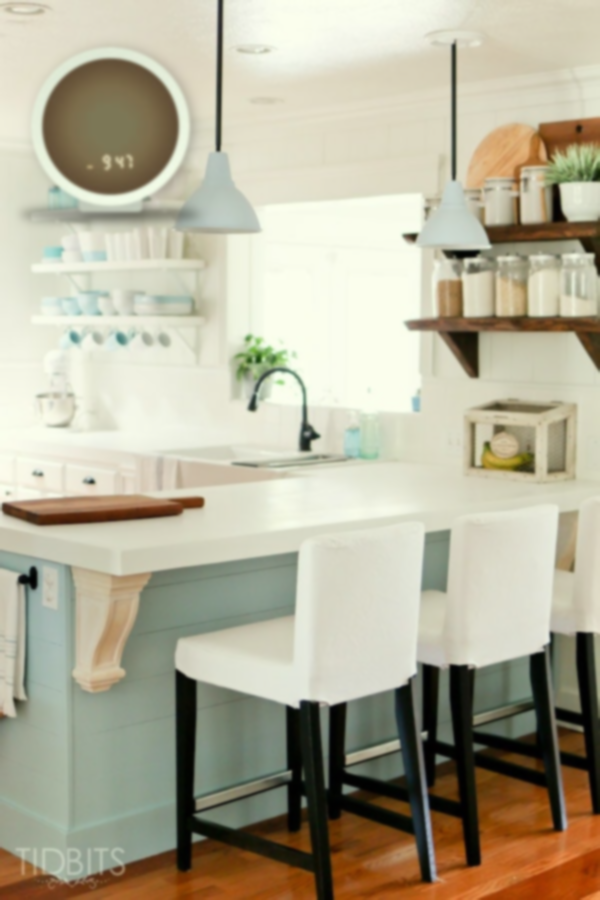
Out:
9,47
